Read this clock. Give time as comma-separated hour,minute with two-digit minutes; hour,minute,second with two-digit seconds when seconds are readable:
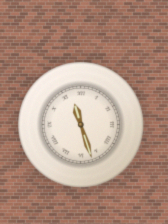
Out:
11,27
